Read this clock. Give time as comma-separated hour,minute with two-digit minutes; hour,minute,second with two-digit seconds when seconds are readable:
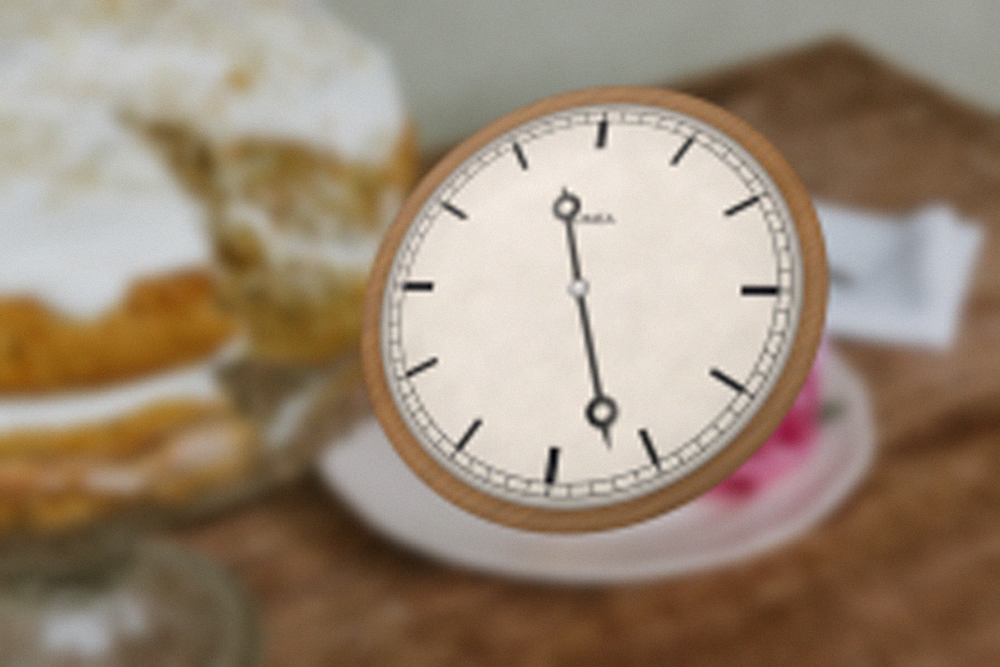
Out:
11,27
